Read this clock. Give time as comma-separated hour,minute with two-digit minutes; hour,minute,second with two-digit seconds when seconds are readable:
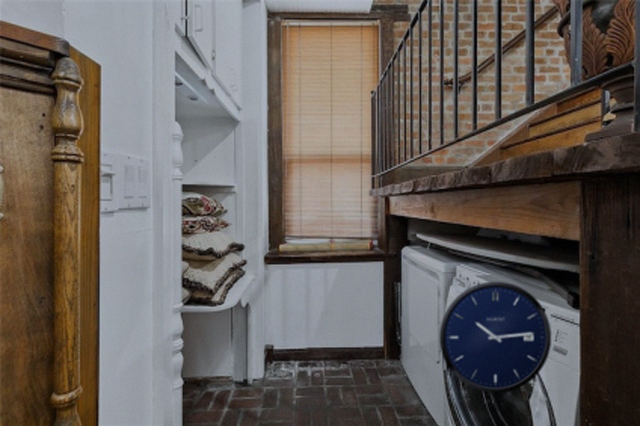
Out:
10,14
